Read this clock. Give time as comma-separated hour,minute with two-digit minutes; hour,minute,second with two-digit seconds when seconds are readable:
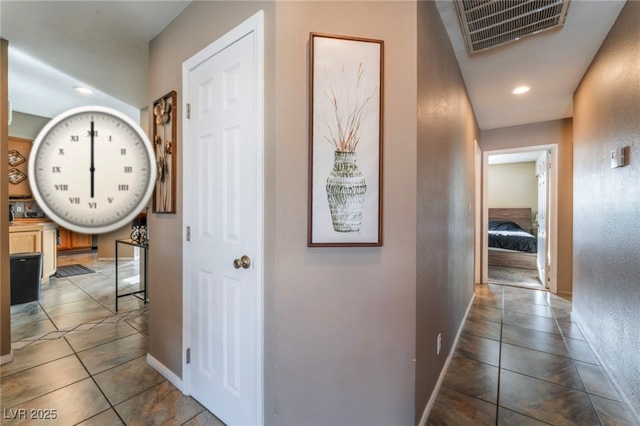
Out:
6,00
